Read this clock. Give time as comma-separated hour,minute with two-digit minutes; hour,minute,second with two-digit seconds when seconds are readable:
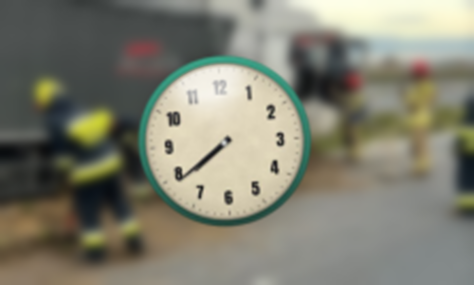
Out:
7,39
